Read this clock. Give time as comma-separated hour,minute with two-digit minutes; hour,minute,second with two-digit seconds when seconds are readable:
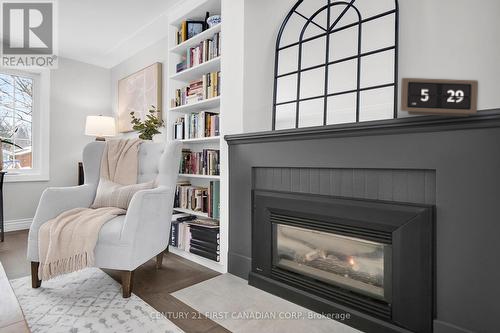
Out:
5,29
